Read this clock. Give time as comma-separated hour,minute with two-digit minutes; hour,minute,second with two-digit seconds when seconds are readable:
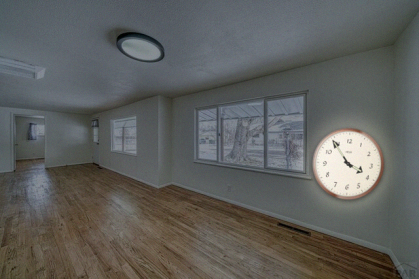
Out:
3,54
